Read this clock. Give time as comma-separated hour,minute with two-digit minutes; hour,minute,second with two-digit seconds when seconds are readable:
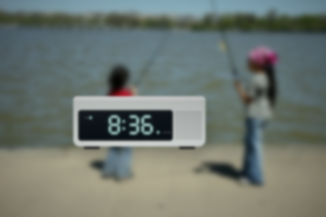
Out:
8,36
